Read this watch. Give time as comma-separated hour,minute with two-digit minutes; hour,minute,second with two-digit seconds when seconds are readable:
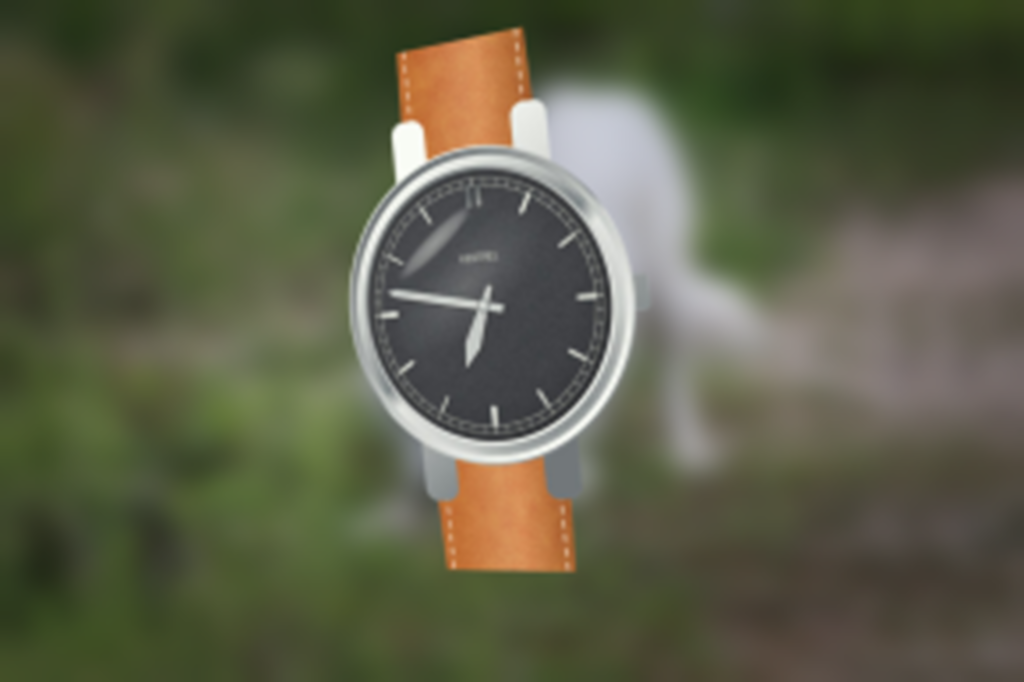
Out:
6,47
